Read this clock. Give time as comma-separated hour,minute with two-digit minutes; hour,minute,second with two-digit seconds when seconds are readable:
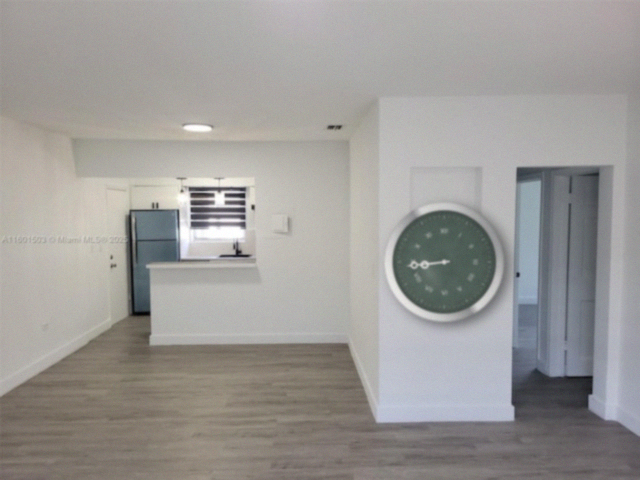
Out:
8,44
